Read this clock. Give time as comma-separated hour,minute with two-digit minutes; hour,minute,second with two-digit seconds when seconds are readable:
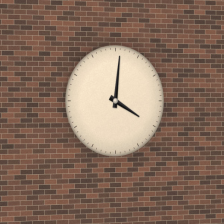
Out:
4,01
